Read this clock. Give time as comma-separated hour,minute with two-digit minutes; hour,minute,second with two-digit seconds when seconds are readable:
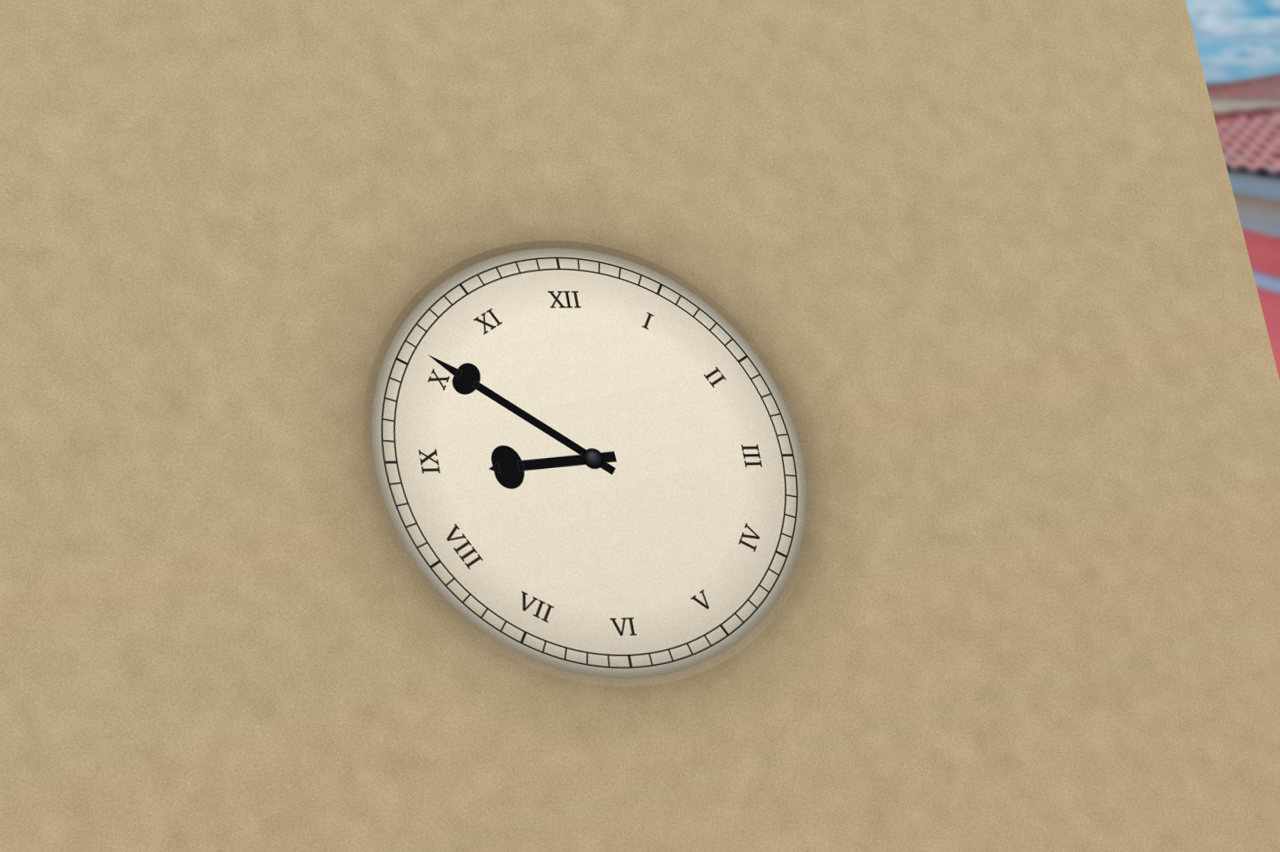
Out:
8,51
